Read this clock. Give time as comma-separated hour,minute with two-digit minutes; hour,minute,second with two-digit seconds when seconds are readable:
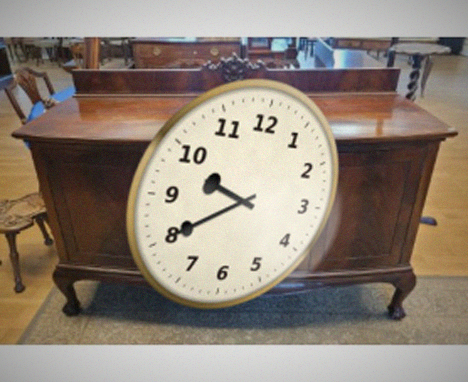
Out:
9,40
